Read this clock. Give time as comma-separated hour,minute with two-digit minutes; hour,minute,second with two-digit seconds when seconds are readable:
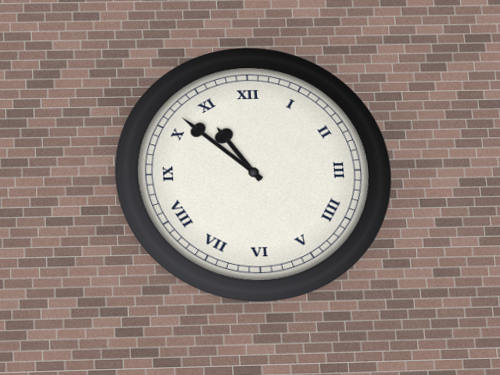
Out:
10,52
